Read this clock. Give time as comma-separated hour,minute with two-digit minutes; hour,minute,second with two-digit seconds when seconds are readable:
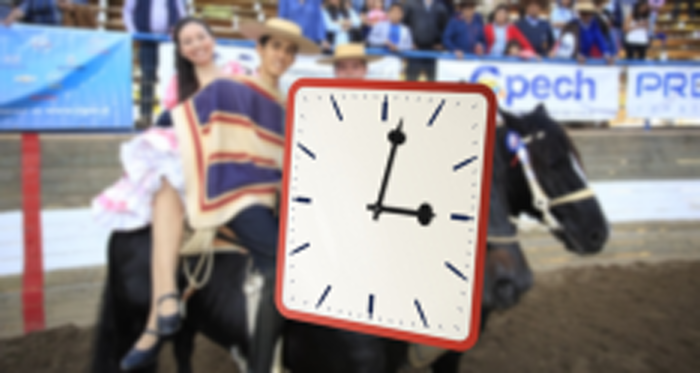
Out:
3,02
